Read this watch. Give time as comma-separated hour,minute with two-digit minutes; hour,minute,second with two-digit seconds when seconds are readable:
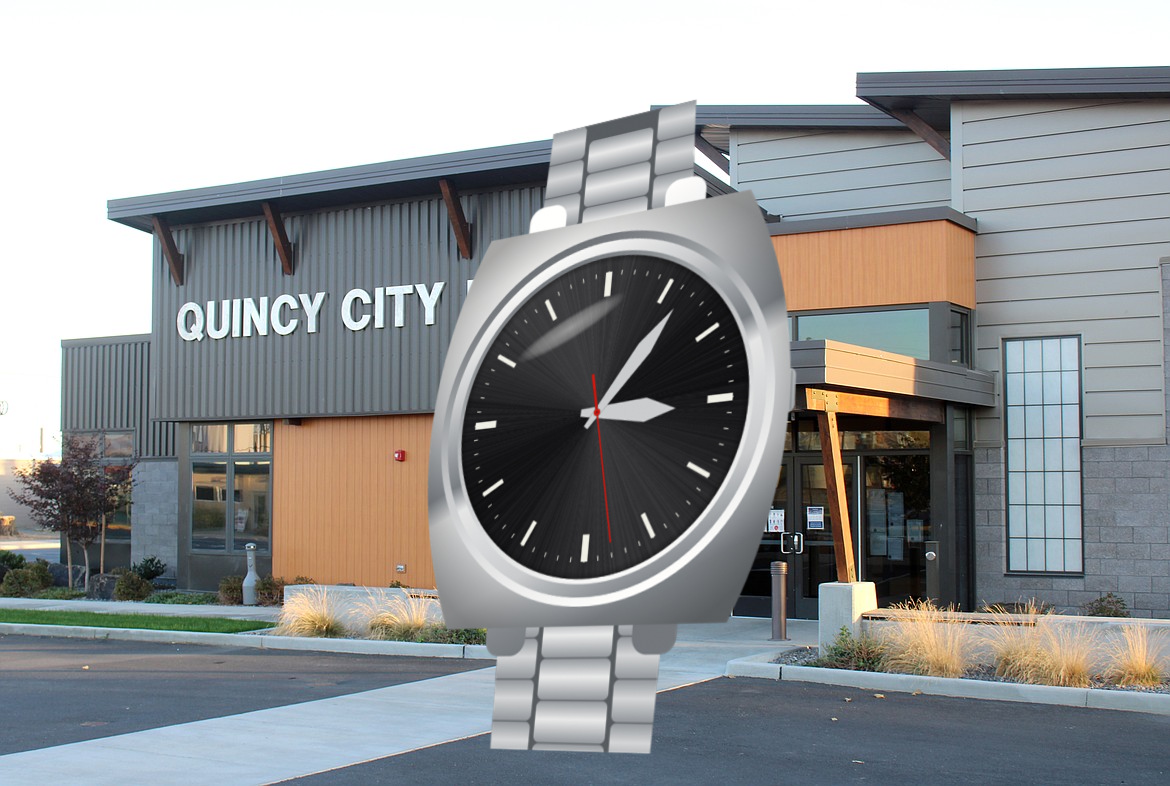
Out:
3,06,28
